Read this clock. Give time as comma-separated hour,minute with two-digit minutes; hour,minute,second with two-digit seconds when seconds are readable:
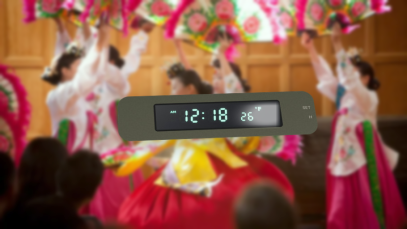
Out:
12,18
